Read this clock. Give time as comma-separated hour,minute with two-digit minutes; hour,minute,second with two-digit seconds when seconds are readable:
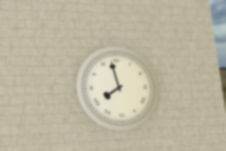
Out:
7,58
